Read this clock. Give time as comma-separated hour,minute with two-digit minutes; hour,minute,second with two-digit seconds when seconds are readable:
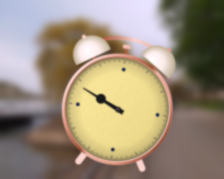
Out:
9,49
